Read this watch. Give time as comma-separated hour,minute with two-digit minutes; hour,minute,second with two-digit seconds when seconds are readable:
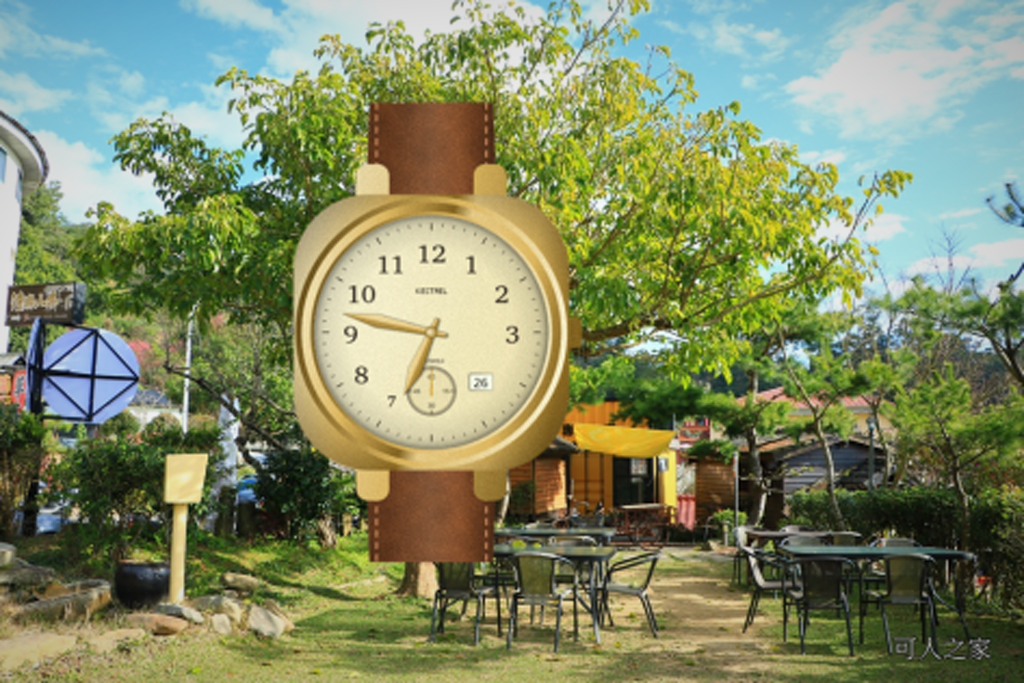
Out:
6,47
